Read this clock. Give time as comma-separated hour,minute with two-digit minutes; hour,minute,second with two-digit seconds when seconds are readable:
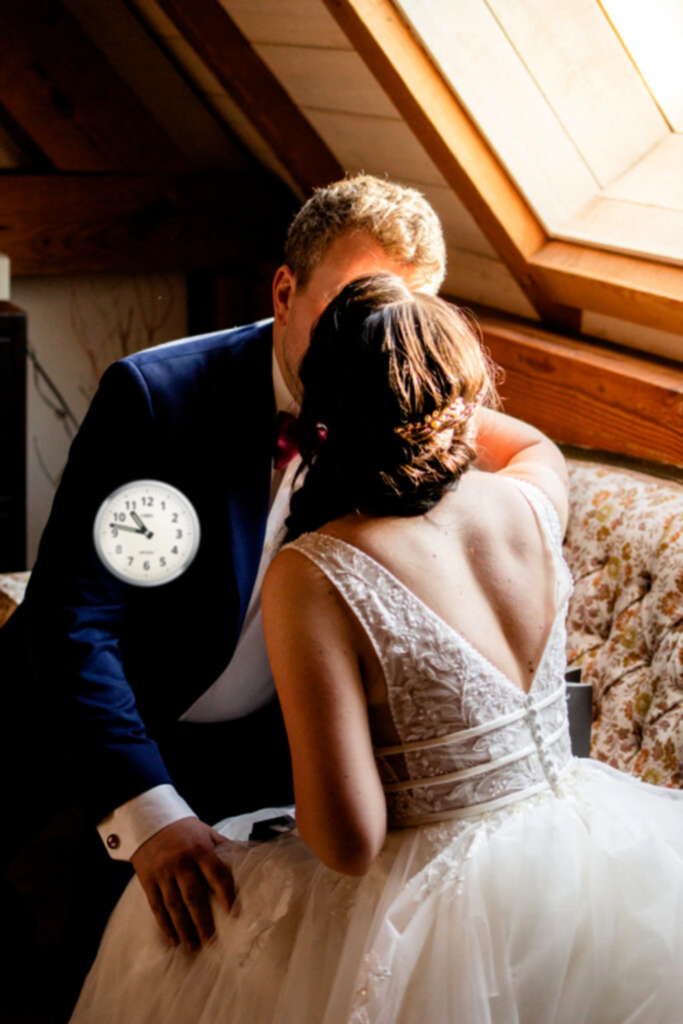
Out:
10,47
